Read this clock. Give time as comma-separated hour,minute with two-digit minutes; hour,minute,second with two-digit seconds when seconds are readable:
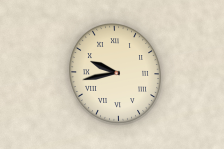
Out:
9,43
